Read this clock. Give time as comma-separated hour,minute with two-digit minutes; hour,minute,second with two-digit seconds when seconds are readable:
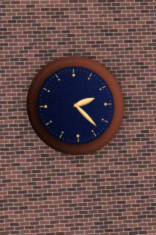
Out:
2,23
